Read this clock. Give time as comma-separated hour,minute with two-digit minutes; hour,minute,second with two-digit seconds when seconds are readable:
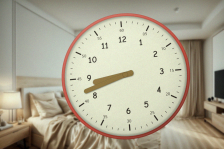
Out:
8,42
